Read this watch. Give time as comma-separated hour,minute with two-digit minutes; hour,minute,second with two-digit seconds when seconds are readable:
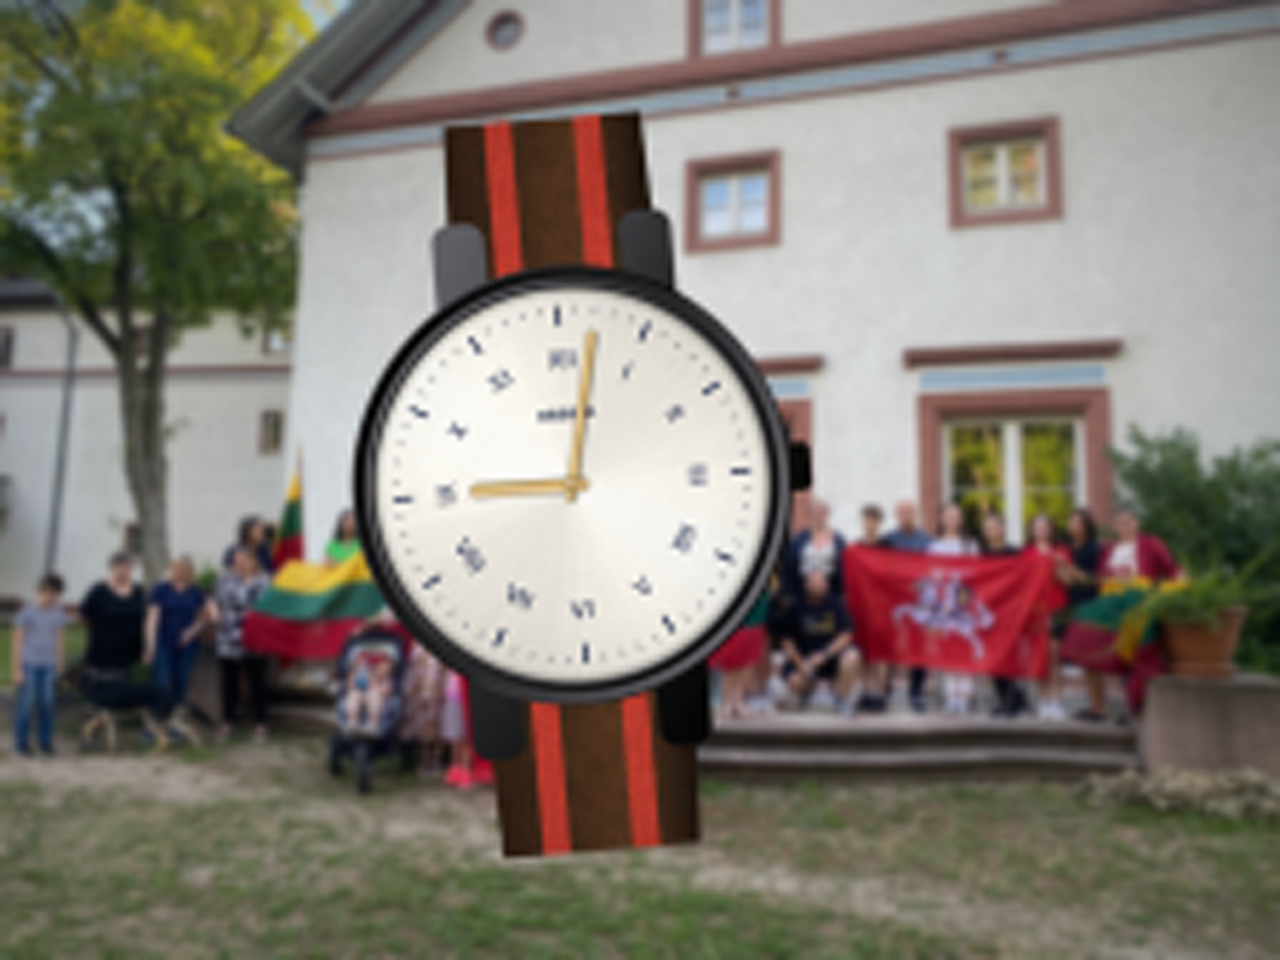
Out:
9,02
